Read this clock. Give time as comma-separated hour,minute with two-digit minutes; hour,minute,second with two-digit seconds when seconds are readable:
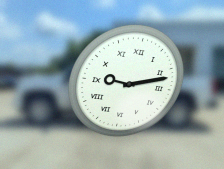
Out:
9,12
